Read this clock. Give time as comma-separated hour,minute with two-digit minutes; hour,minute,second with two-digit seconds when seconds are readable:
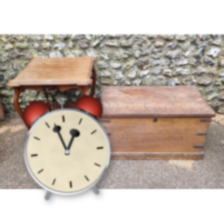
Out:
12,57
